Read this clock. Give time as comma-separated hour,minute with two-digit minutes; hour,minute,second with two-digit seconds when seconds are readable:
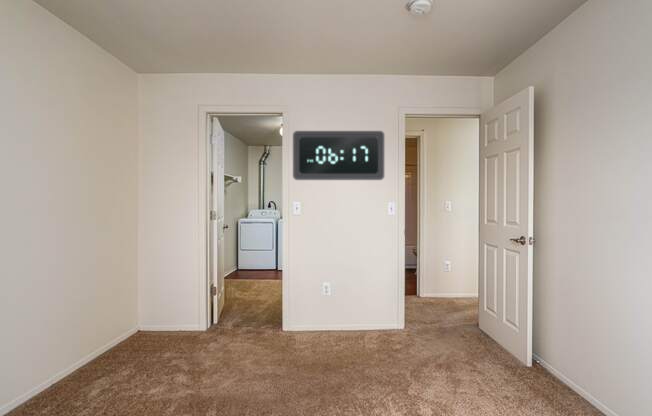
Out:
6,17
